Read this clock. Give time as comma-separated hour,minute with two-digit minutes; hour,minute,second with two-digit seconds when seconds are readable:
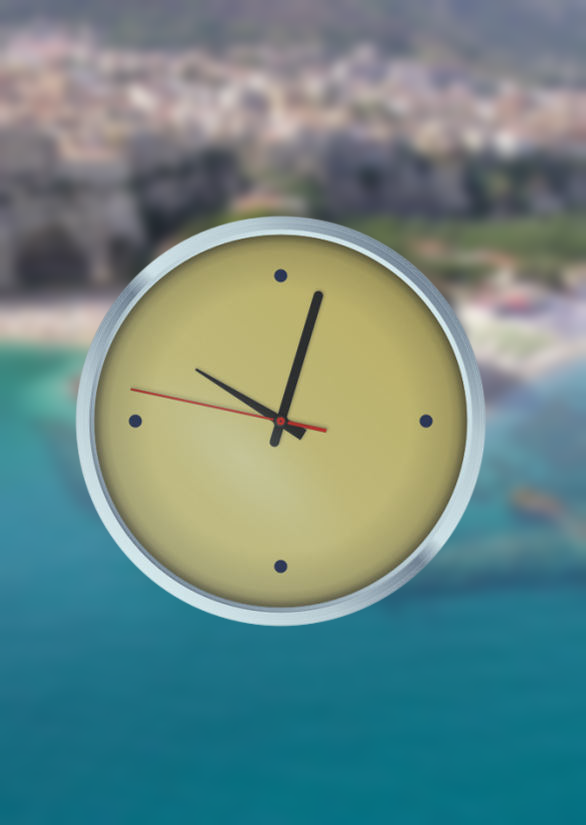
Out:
10,02,47
